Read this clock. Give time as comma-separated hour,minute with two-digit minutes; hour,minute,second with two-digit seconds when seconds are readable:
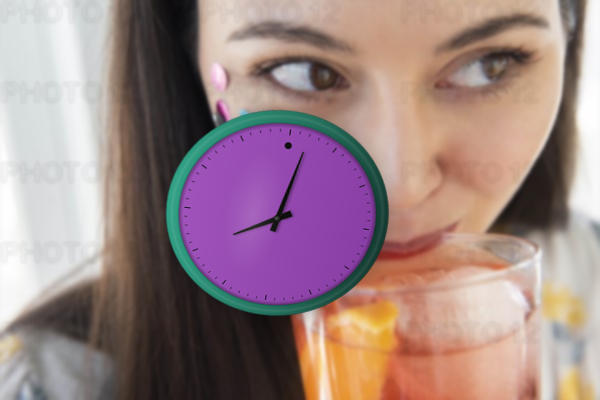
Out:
8,02
